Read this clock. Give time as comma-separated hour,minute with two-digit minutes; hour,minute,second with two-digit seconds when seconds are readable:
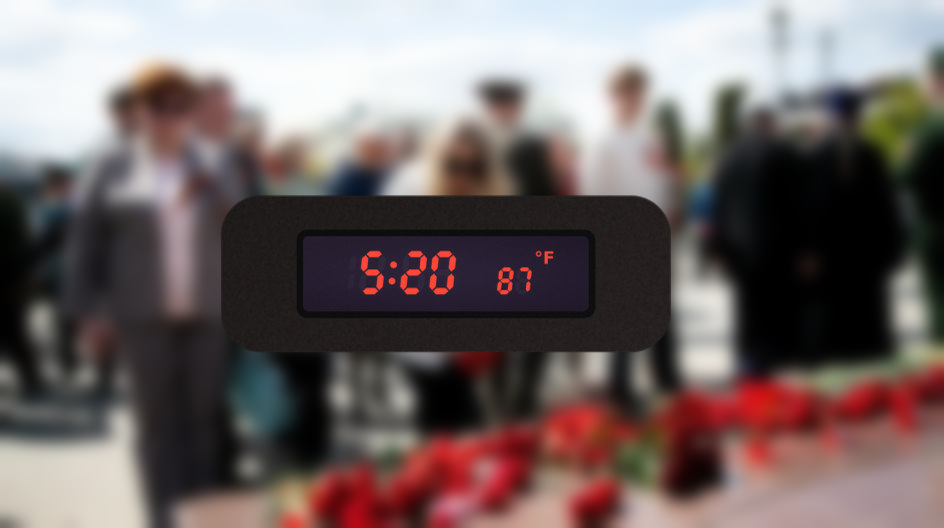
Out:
5,20
